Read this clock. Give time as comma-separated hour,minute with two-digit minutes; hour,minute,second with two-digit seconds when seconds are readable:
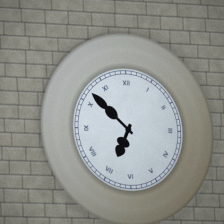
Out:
6,52
